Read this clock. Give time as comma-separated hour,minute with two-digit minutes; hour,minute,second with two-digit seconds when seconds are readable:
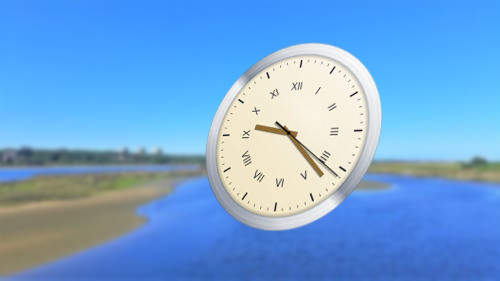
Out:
9,22,21
